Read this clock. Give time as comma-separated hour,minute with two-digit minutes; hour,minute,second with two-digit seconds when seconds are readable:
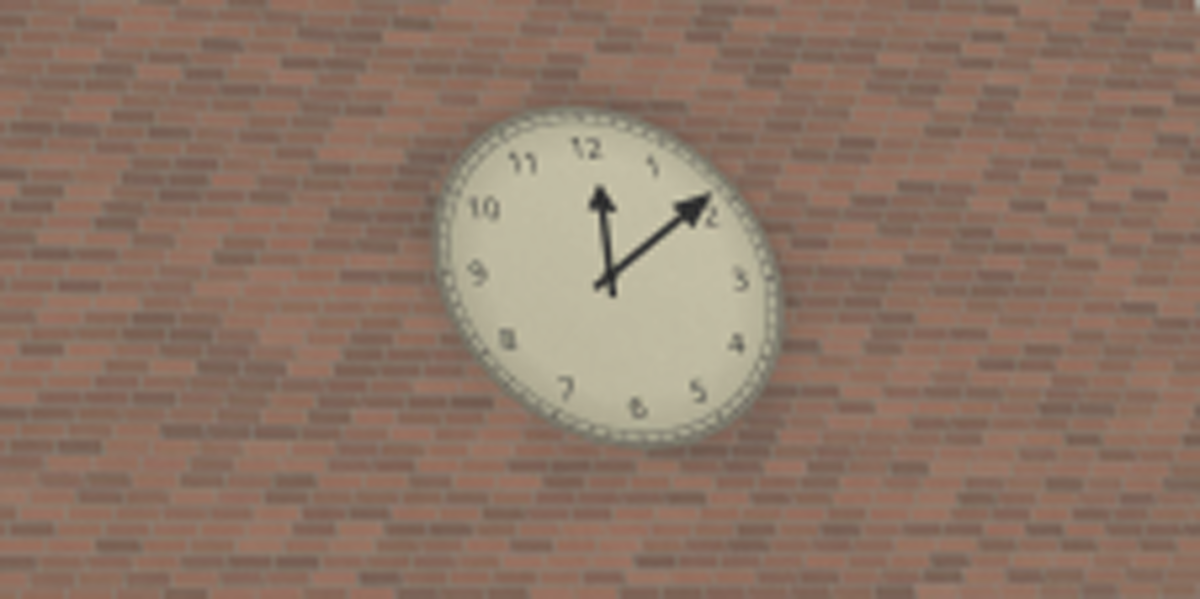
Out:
12,09
